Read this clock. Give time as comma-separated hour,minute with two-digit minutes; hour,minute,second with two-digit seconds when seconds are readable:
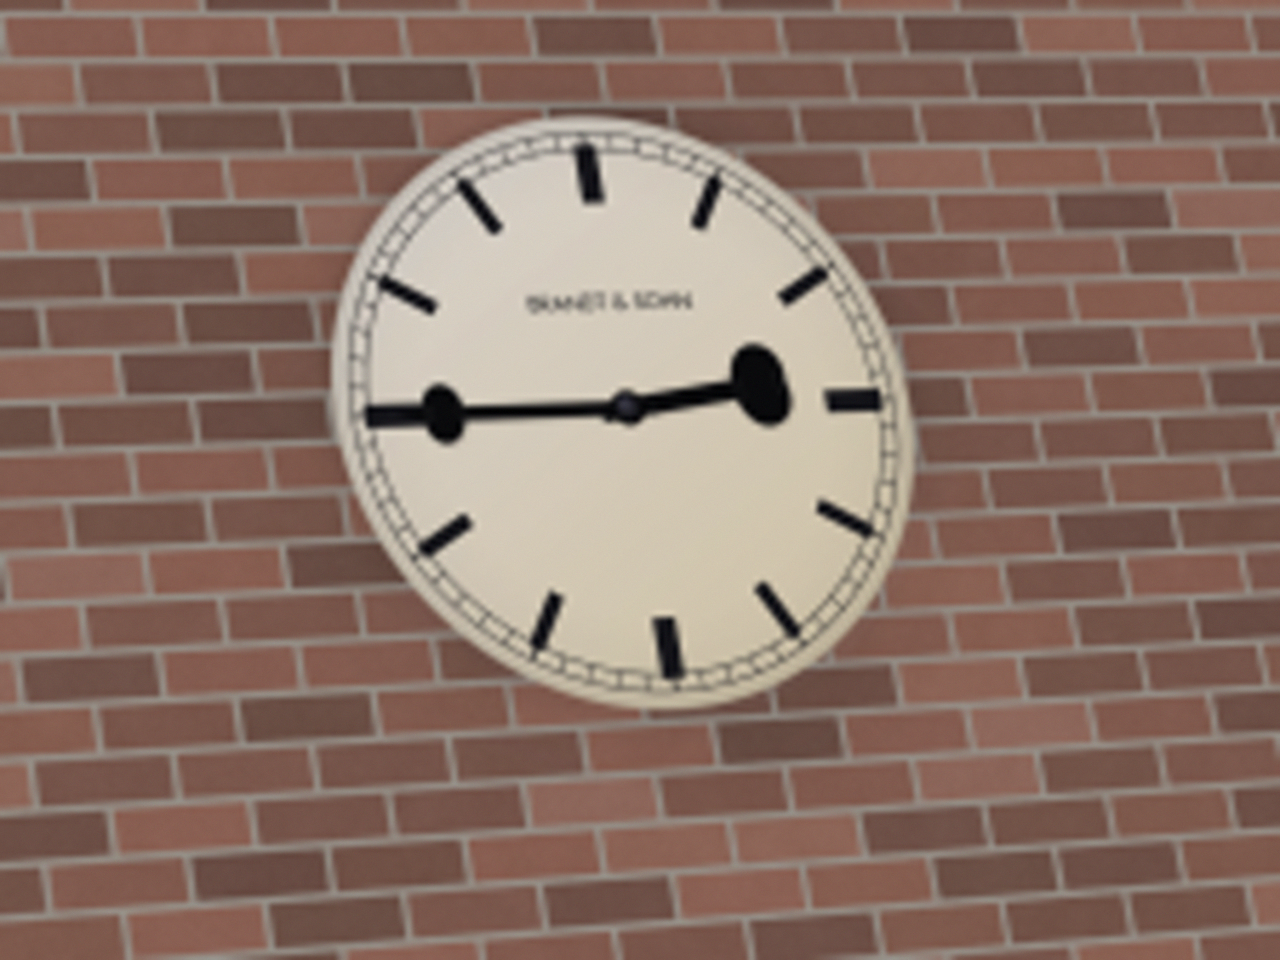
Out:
2,45
